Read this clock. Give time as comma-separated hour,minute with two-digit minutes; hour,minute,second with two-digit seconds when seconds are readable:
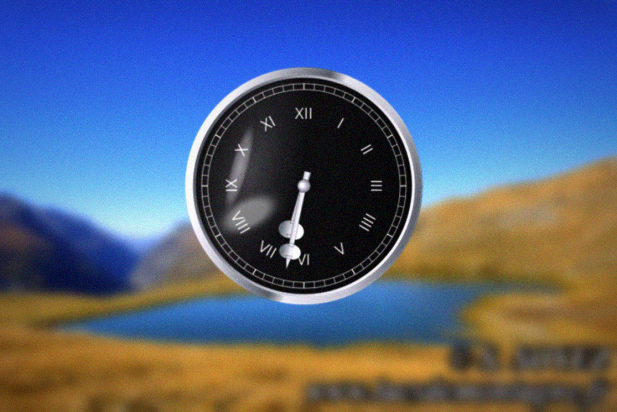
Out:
6,32
